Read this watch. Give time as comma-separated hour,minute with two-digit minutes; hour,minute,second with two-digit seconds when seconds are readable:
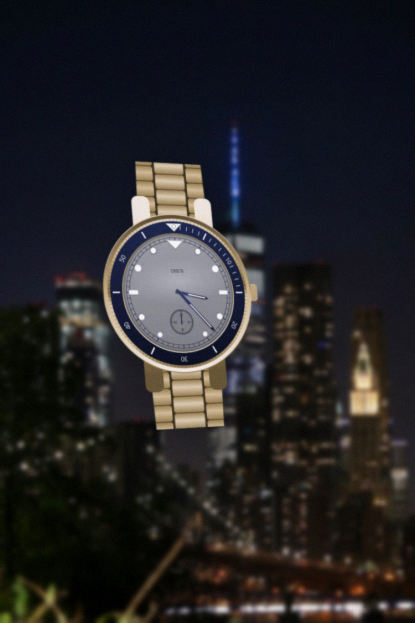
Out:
3,23
